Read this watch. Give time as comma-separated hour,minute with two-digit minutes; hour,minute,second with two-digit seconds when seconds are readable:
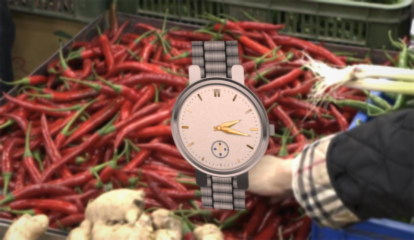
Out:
2,17
